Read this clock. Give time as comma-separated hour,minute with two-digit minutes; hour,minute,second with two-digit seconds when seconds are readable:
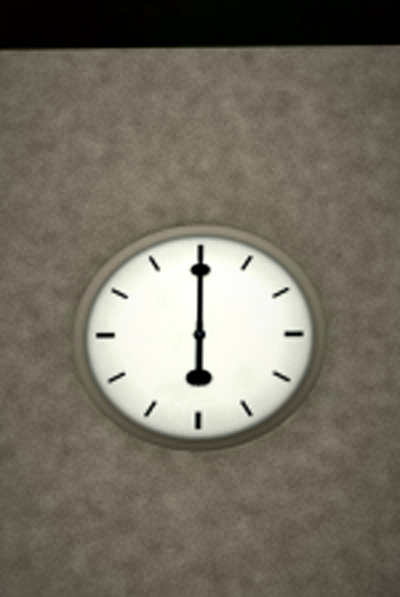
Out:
6,00
